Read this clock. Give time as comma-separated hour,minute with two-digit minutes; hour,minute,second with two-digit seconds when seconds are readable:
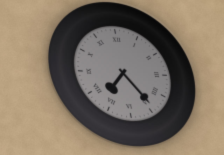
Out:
7,24
